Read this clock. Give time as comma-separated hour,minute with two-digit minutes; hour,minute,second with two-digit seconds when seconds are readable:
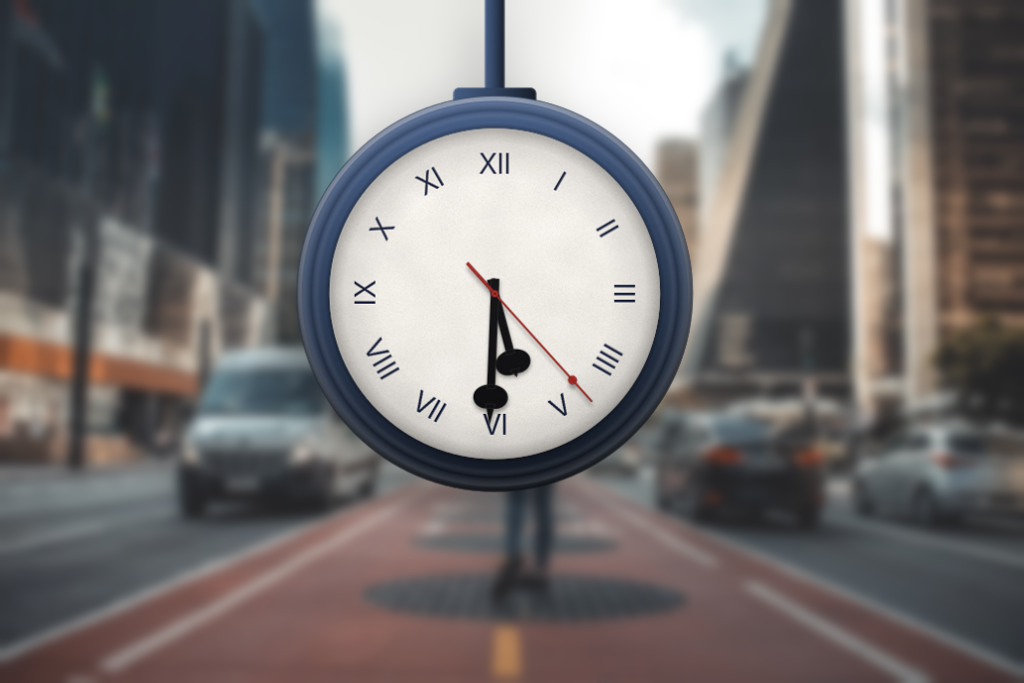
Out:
5,30,23
